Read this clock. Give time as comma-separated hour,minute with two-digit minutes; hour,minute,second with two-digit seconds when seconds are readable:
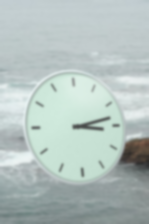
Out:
3,13
